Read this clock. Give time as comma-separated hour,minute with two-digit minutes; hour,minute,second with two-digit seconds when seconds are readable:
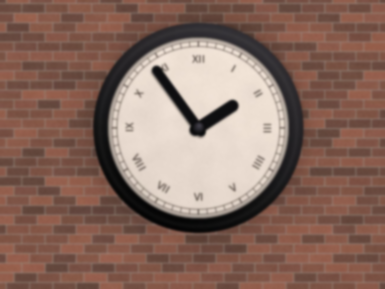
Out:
1,54
